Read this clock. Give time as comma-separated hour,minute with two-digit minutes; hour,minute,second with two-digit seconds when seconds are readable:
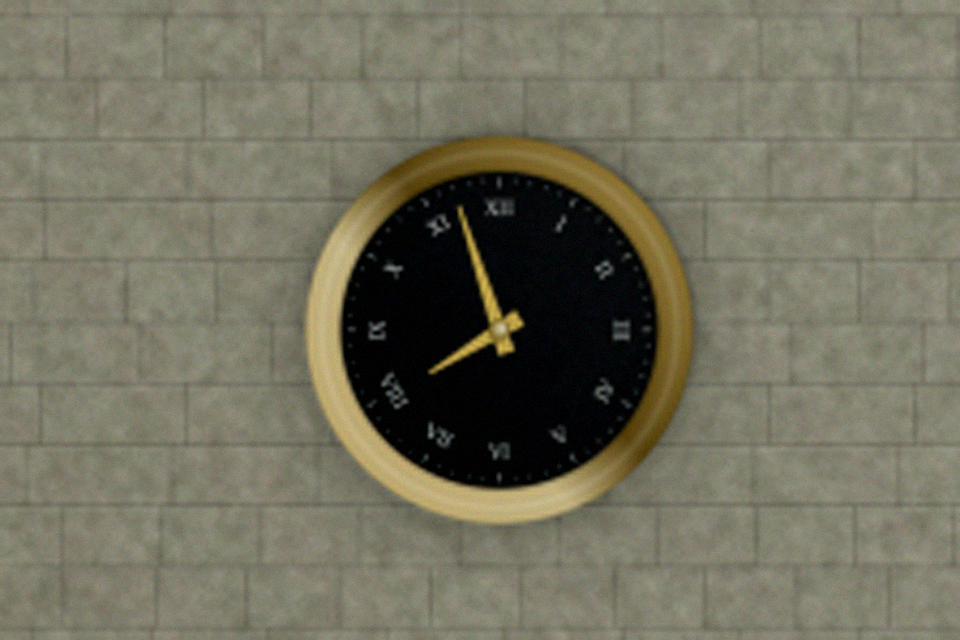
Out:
7,57
